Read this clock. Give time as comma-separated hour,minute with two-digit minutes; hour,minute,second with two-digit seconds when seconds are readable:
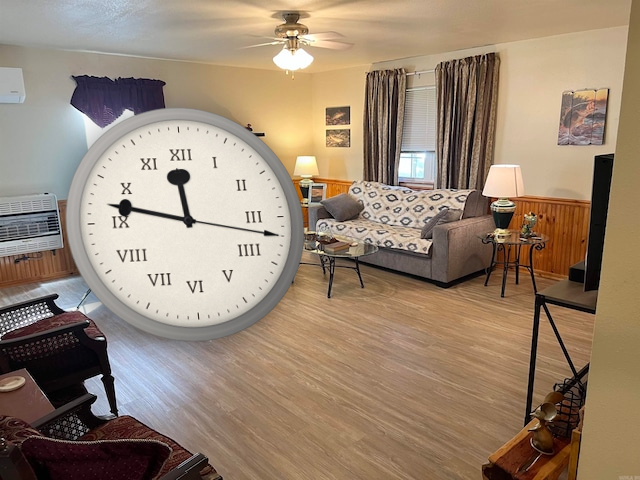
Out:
11,47,17
